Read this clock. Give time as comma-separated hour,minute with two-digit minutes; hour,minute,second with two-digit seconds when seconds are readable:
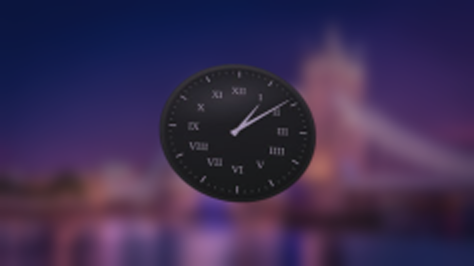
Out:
1,09
